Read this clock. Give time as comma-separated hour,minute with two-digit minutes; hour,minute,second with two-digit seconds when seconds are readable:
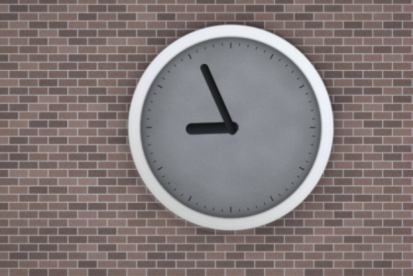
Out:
8,56
